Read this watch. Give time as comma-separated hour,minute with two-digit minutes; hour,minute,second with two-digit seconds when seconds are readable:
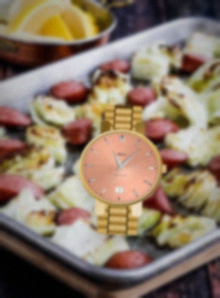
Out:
11,07
